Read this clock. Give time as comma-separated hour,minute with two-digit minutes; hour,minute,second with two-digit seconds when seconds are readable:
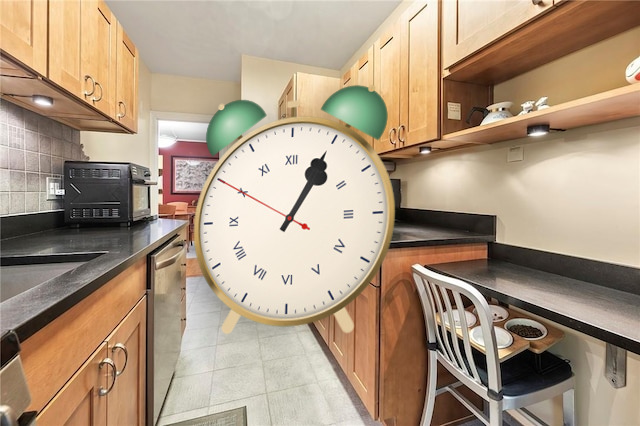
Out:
1,04,50
